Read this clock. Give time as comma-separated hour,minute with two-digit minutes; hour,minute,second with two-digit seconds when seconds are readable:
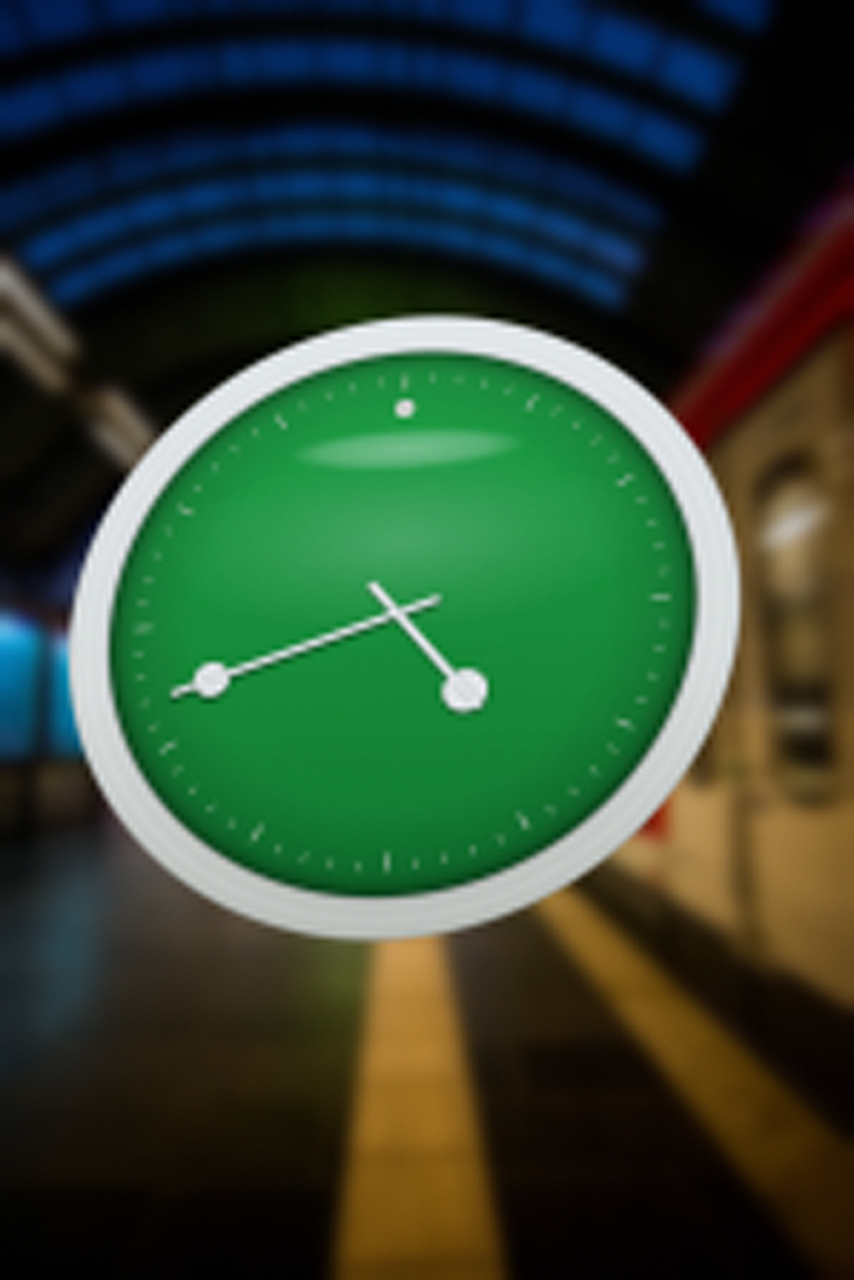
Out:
4,42
